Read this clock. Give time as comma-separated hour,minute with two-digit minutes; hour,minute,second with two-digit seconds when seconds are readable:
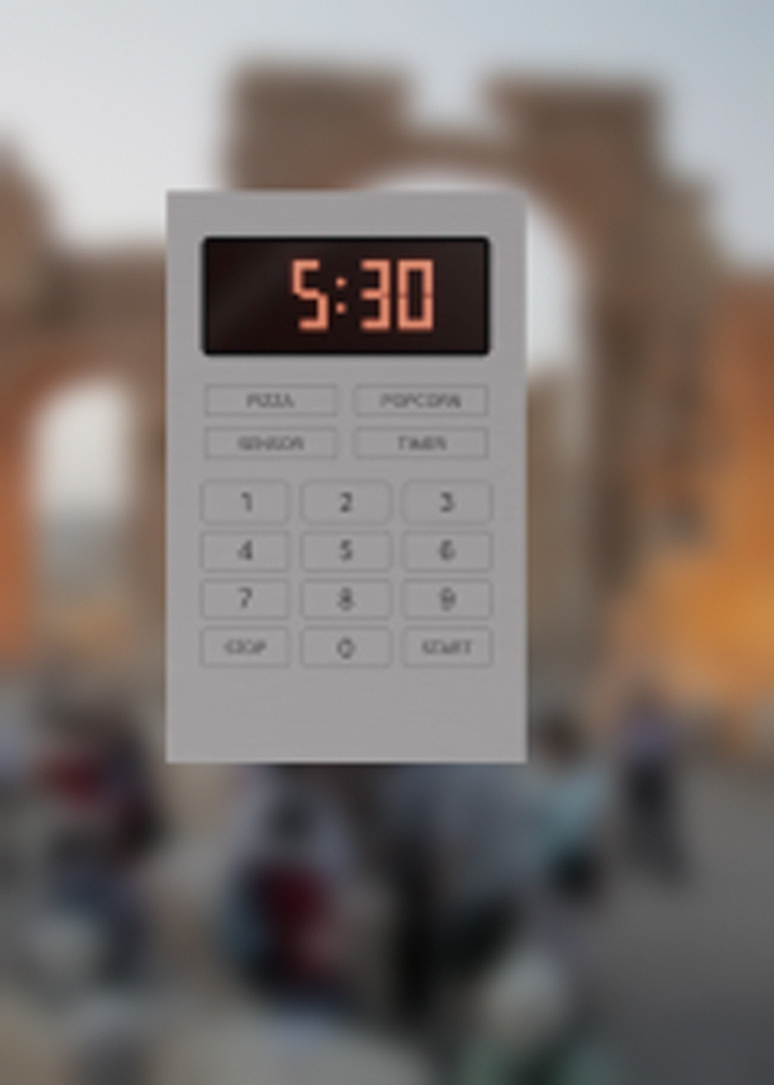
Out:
5,30
